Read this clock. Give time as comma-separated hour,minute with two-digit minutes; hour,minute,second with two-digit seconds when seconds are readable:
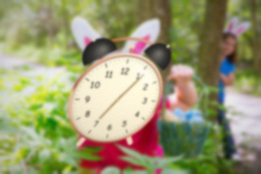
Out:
7,06
